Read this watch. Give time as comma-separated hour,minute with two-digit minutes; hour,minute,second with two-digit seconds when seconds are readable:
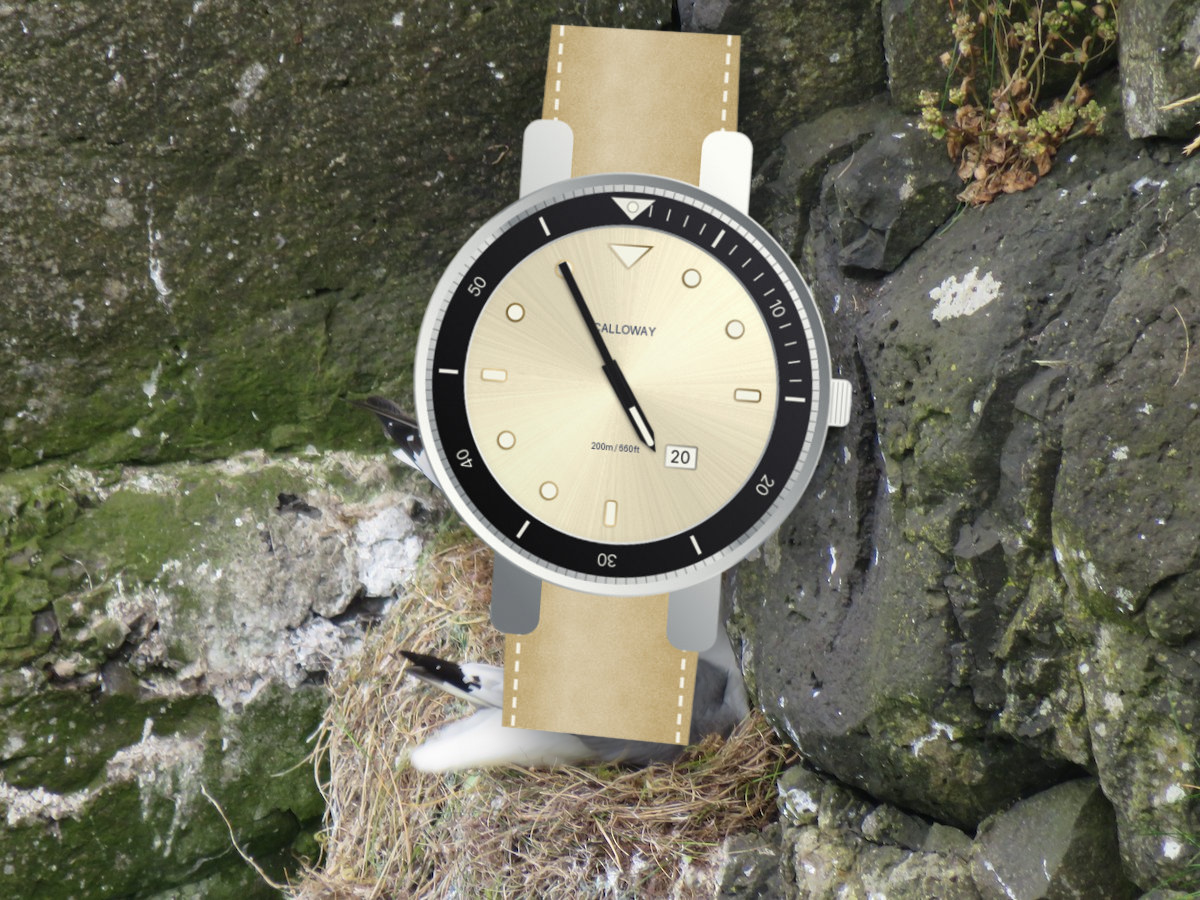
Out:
4,55
